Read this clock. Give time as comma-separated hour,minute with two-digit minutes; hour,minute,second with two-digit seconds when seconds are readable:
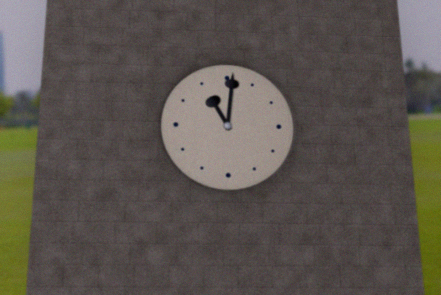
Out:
11,01
